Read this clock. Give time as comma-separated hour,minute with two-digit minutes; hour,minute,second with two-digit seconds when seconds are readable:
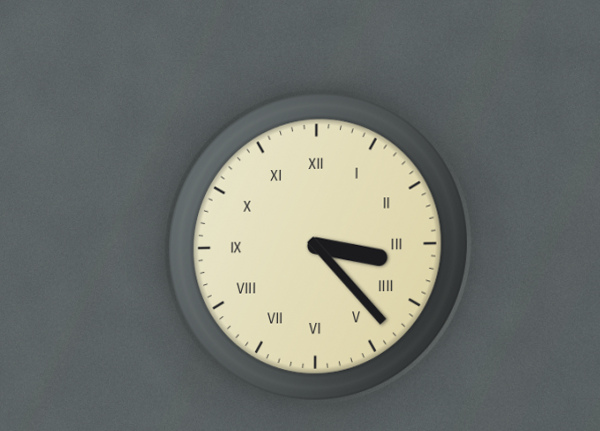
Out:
3,23
